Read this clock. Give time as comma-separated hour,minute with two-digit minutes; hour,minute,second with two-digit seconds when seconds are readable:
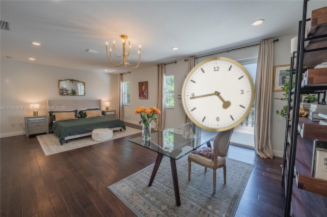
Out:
4,44
